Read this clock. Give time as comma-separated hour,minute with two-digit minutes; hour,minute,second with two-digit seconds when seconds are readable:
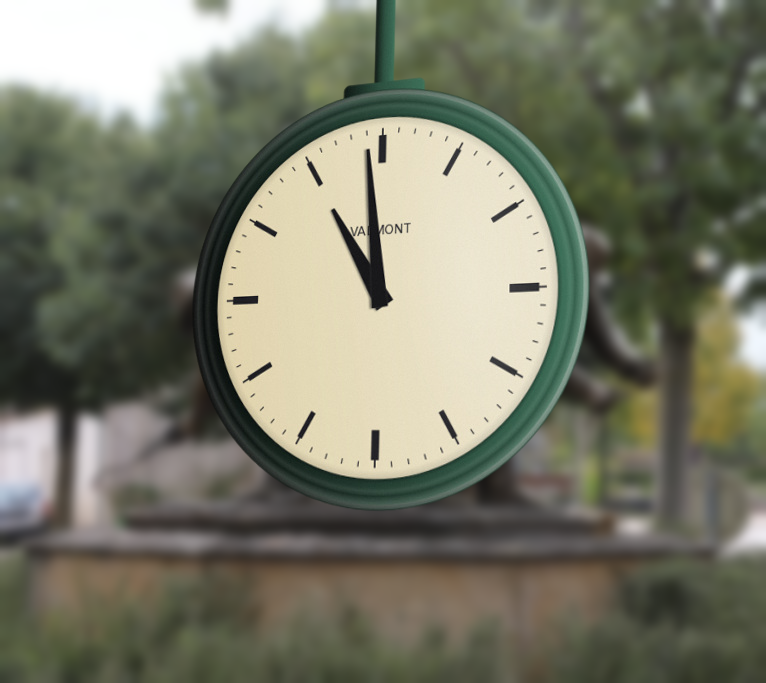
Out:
10,59
